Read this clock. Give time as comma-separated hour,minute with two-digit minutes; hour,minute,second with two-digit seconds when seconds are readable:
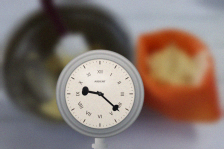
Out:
9,22
